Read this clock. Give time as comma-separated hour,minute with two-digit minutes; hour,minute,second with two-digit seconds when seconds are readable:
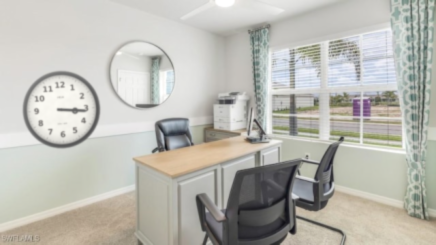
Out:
3,16
